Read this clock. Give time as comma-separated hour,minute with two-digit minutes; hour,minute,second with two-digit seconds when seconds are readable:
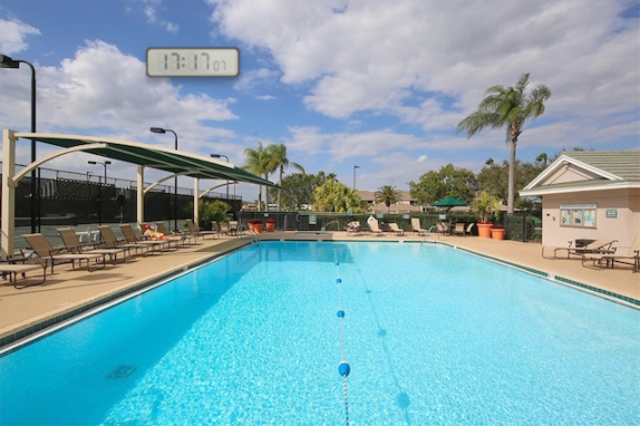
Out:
17,17,07
